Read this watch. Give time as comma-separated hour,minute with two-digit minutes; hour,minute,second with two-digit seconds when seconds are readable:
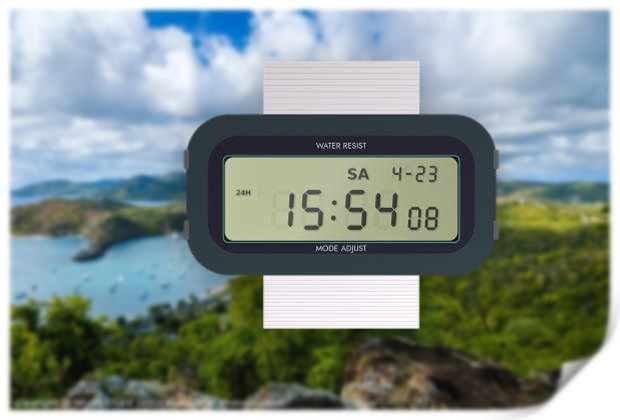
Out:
15,54,08
